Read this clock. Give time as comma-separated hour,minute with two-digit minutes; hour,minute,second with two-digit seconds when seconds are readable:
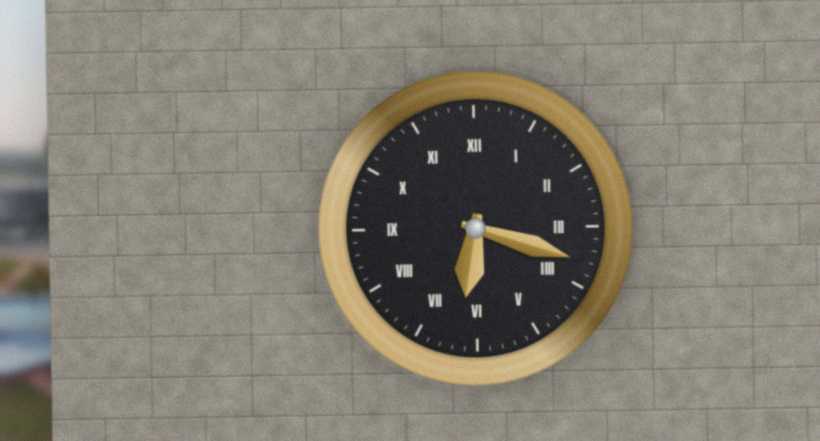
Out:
6,18
